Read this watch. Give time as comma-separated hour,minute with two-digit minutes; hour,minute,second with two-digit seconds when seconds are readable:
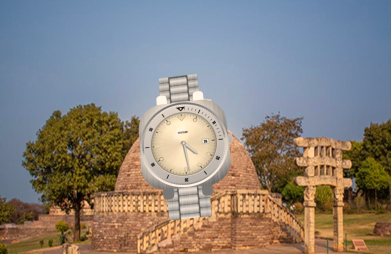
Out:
4,29
